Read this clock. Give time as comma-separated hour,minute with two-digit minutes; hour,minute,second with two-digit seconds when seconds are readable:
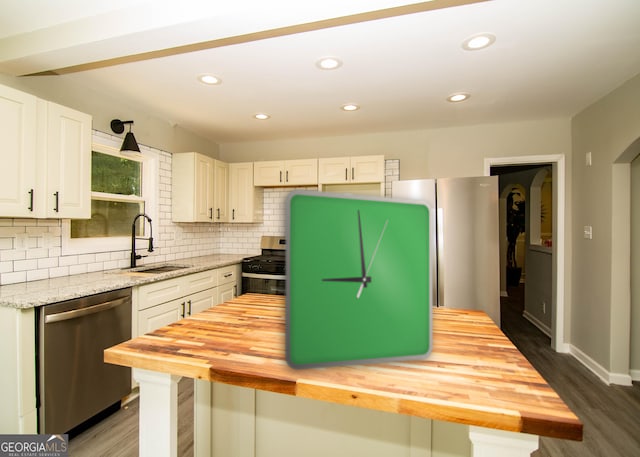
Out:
8,59,04
